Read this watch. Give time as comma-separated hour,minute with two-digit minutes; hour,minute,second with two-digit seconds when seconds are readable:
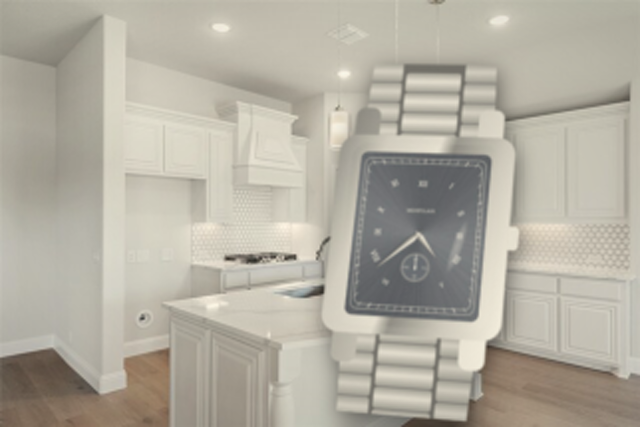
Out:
4,38
